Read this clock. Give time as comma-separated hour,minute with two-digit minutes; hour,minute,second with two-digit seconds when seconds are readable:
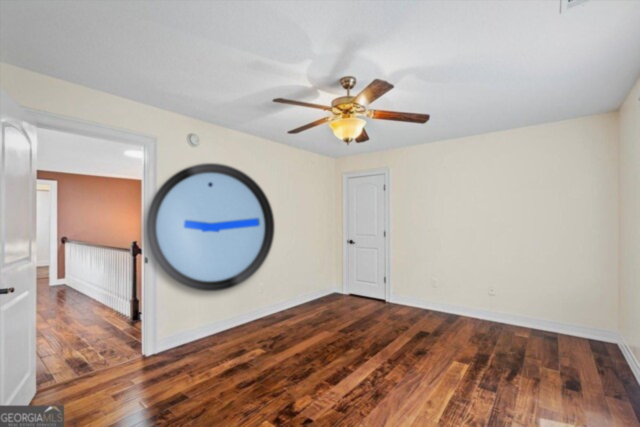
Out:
9,14
